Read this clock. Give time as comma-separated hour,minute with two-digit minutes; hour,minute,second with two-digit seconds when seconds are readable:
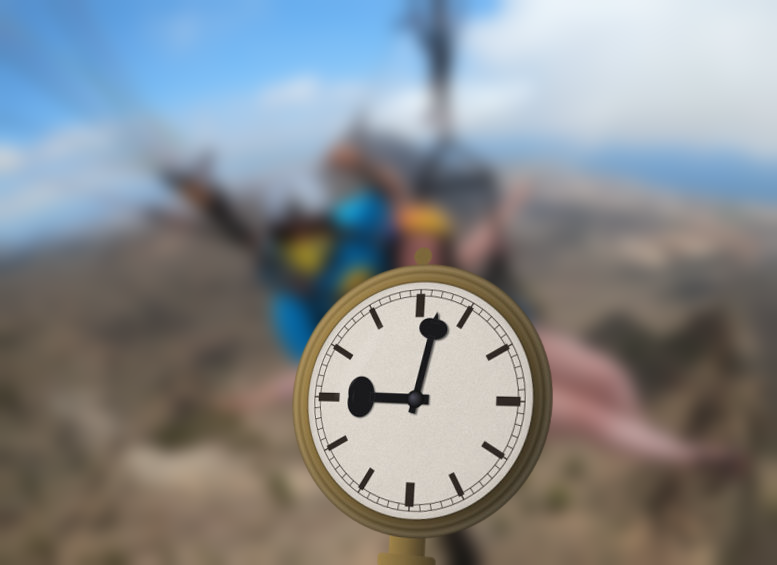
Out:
9,02
